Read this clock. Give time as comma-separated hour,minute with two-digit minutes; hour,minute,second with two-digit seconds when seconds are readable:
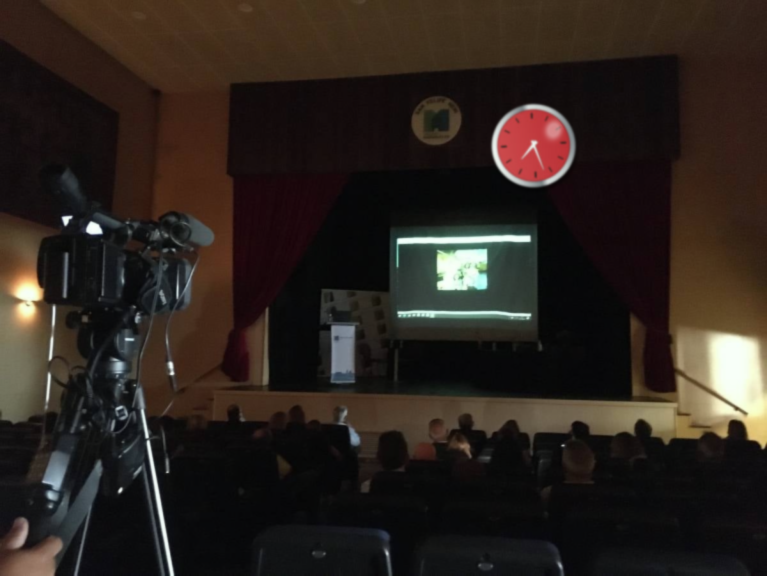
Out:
7,27
